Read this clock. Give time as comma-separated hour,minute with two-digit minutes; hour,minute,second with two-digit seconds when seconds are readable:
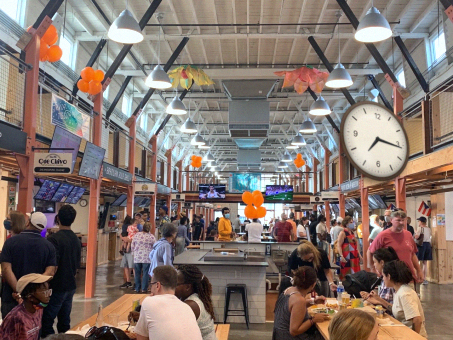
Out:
7,16
